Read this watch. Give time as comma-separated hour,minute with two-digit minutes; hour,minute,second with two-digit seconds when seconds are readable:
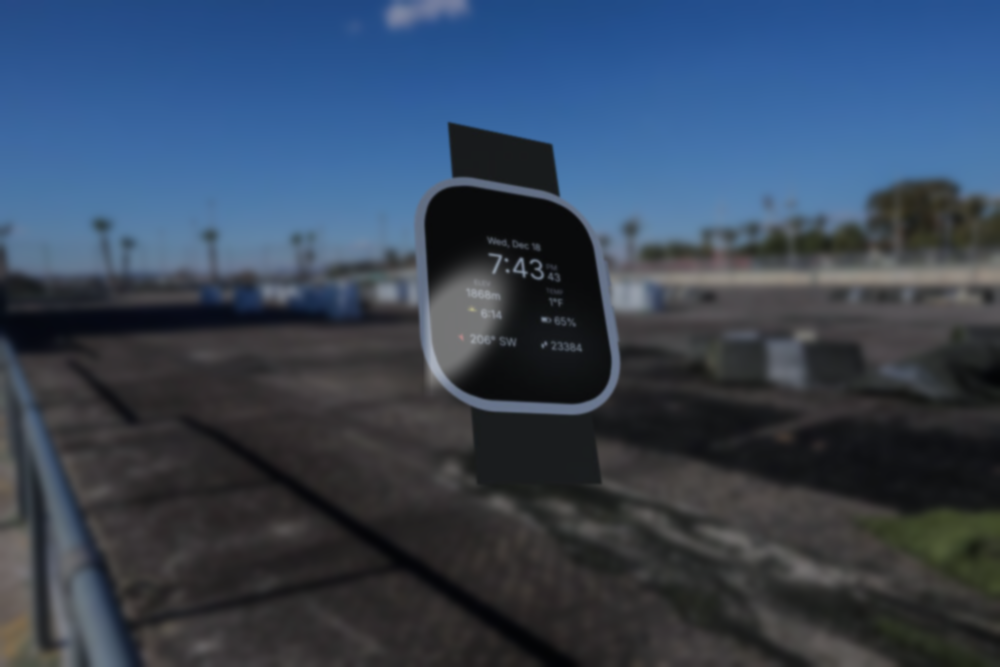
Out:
7,43
